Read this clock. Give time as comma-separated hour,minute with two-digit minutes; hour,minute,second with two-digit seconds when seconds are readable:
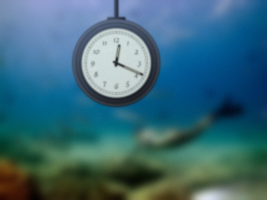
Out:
12,19
